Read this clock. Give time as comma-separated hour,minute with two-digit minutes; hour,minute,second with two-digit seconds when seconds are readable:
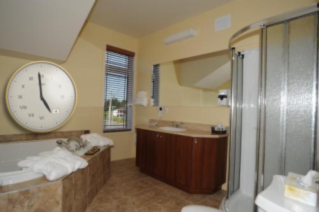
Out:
4,59
